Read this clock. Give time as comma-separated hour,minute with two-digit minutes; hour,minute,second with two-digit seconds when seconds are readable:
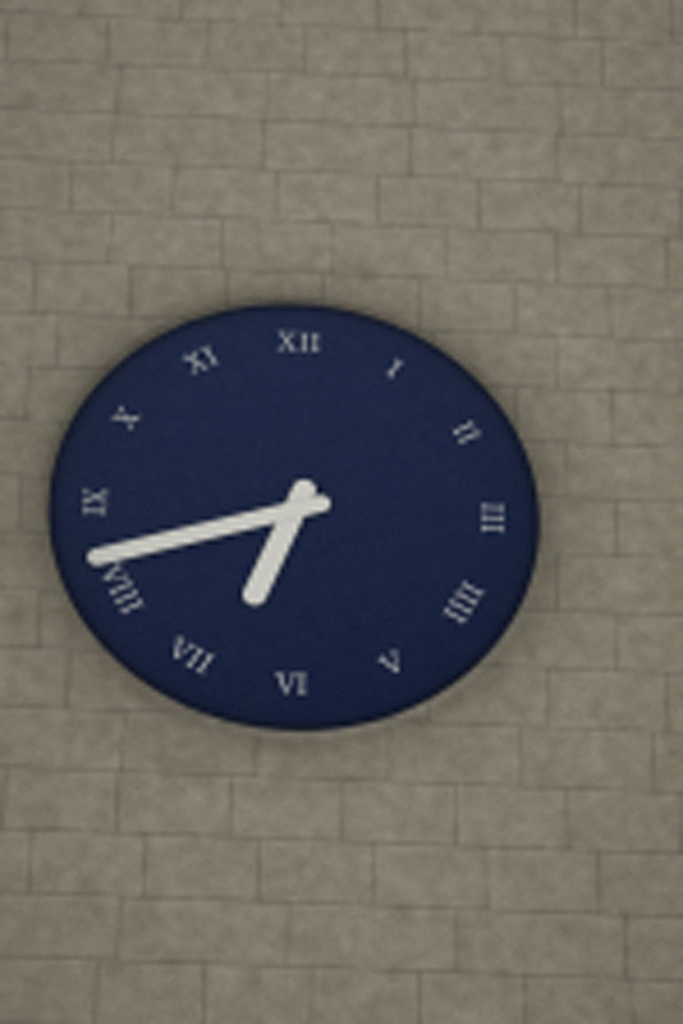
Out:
6,42
